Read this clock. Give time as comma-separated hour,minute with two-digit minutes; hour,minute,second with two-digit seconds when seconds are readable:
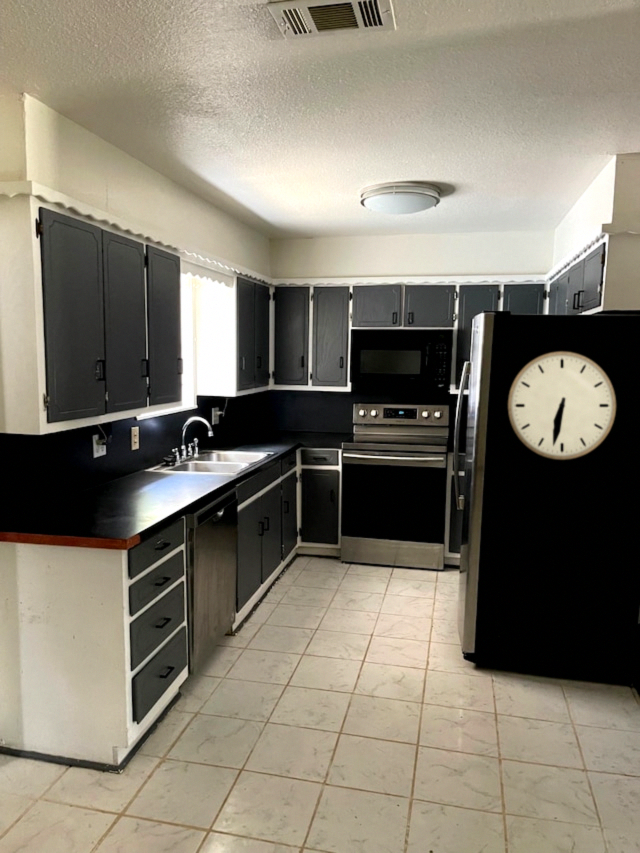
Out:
6,32
